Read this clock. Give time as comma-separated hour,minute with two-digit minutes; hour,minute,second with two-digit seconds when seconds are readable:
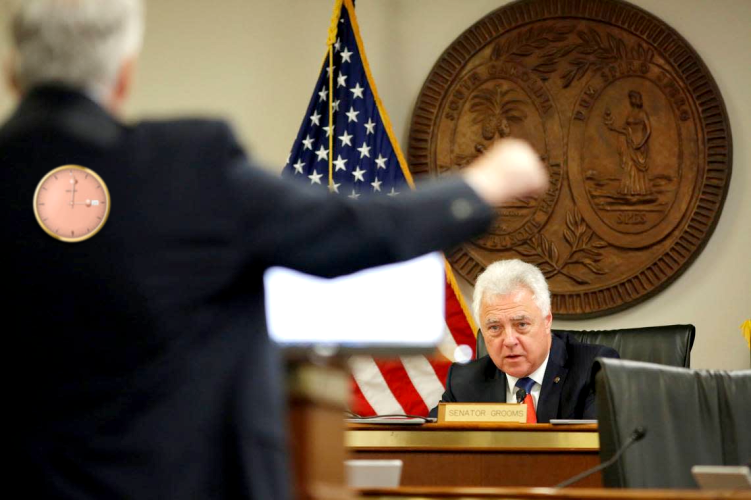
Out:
3,01
